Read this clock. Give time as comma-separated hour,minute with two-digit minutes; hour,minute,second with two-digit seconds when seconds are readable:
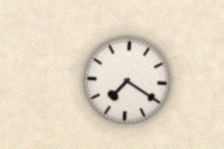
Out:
7,20
